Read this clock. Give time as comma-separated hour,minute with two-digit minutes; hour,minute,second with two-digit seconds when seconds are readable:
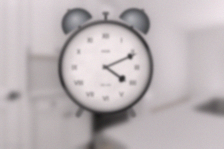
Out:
4,11
